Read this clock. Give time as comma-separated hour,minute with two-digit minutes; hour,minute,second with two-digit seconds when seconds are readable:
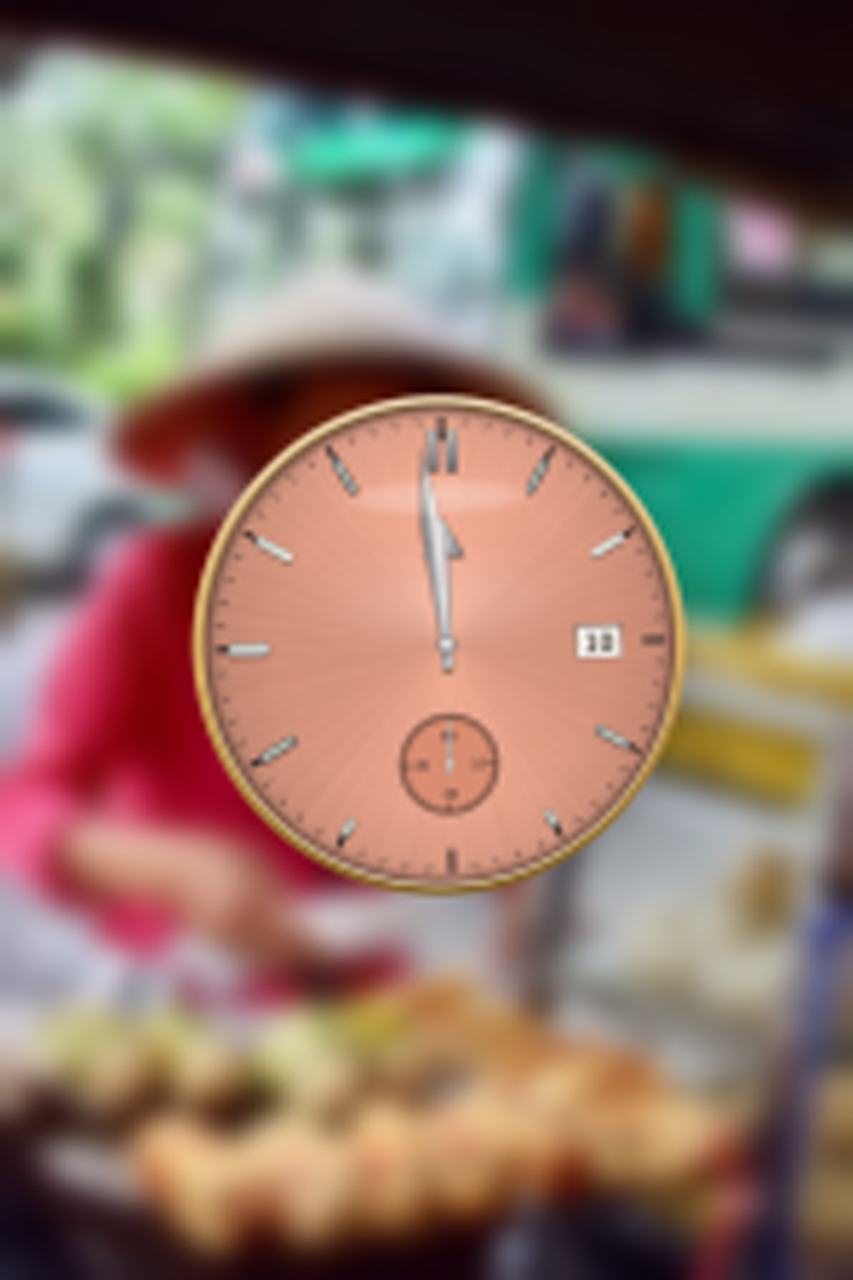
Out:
11,59
